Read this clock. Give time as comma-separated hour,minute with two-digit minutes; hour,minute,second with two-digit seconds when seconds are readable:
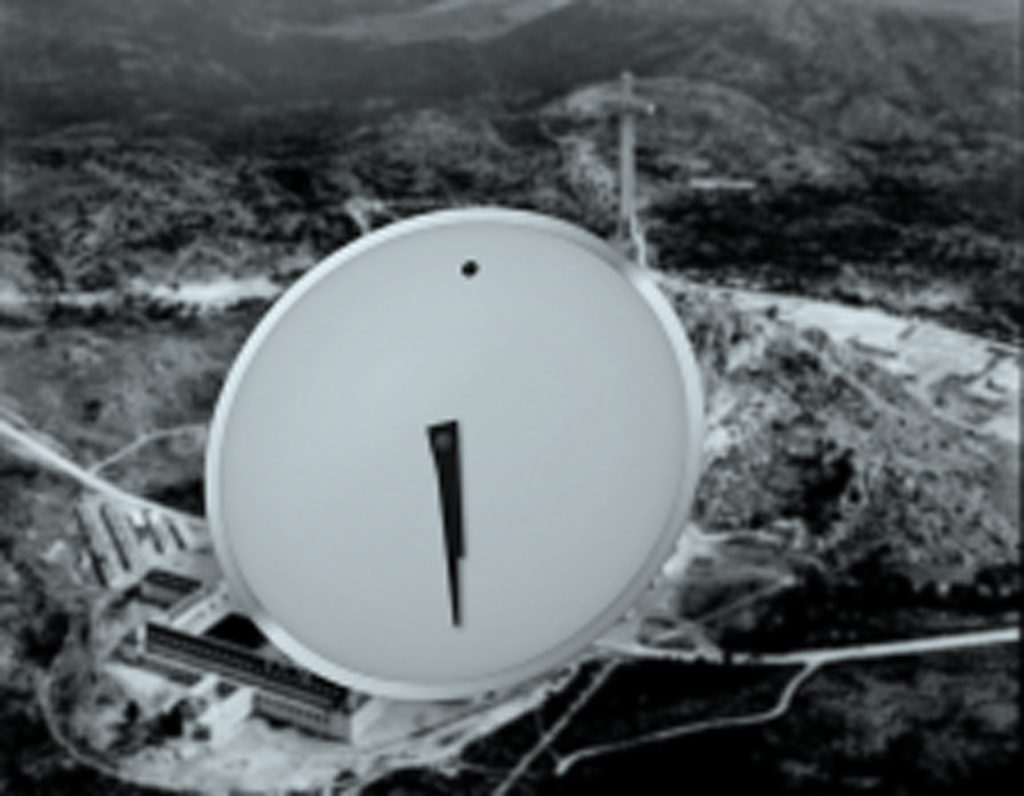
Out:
5,28
